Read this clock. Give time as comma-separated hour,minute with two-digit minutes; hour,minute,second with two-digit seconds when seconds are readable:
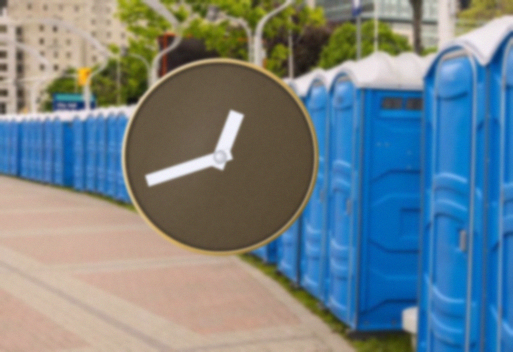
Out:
12,42
